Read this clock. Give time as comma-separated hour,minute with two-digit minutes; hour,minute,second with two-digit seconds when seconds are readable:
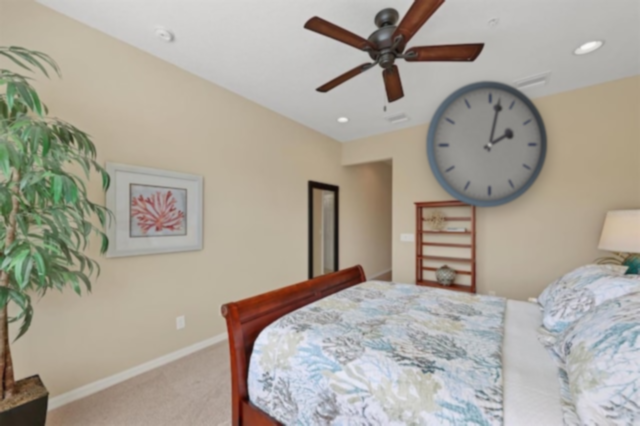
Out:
2,02
